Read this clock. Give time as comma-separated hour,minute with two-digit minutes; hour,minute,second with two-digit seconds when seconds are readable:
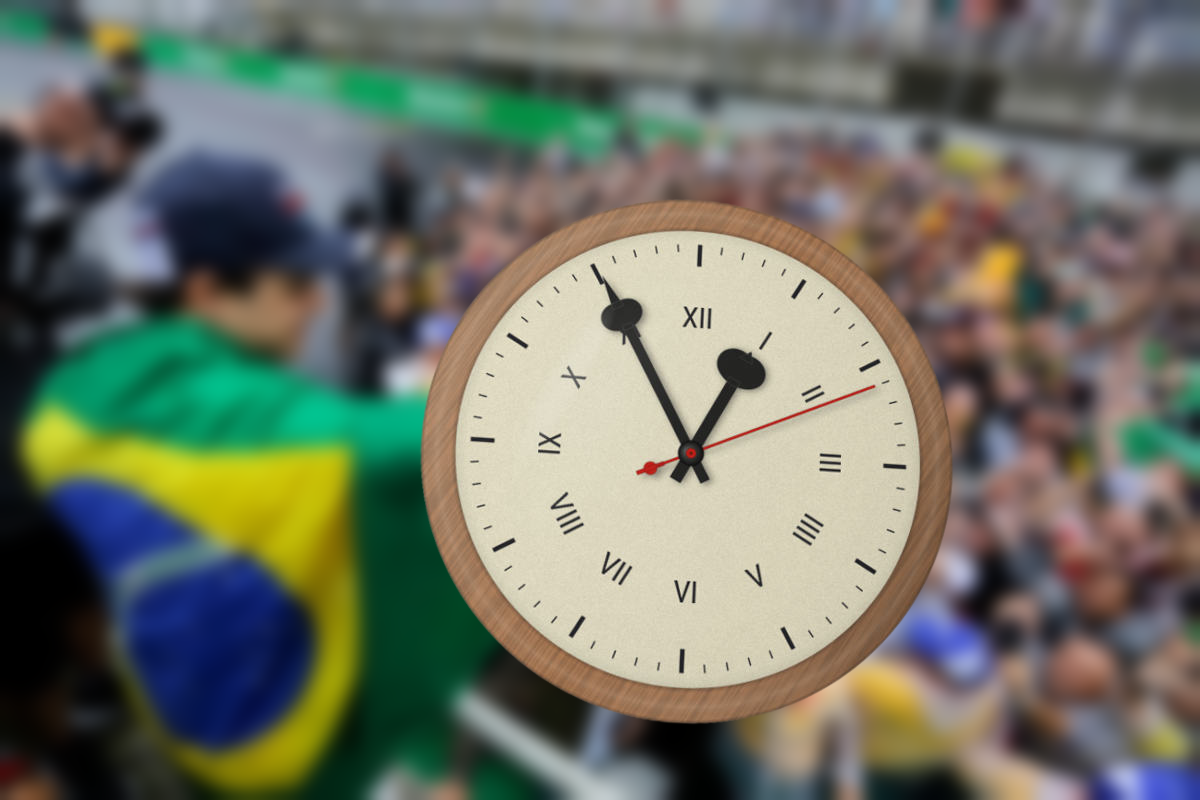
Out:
12,55,11
